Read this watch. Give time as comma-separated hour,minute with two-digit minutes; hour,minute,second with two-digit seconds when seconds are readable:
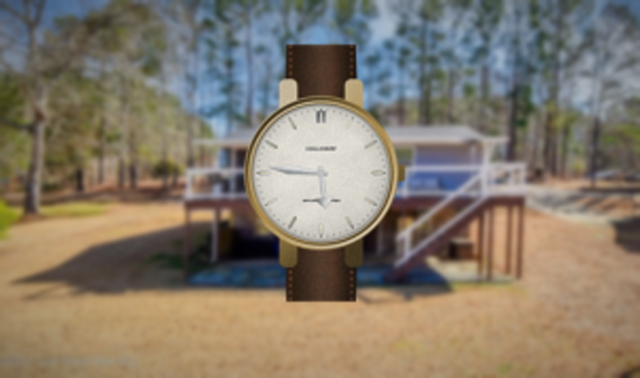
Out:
5,46
